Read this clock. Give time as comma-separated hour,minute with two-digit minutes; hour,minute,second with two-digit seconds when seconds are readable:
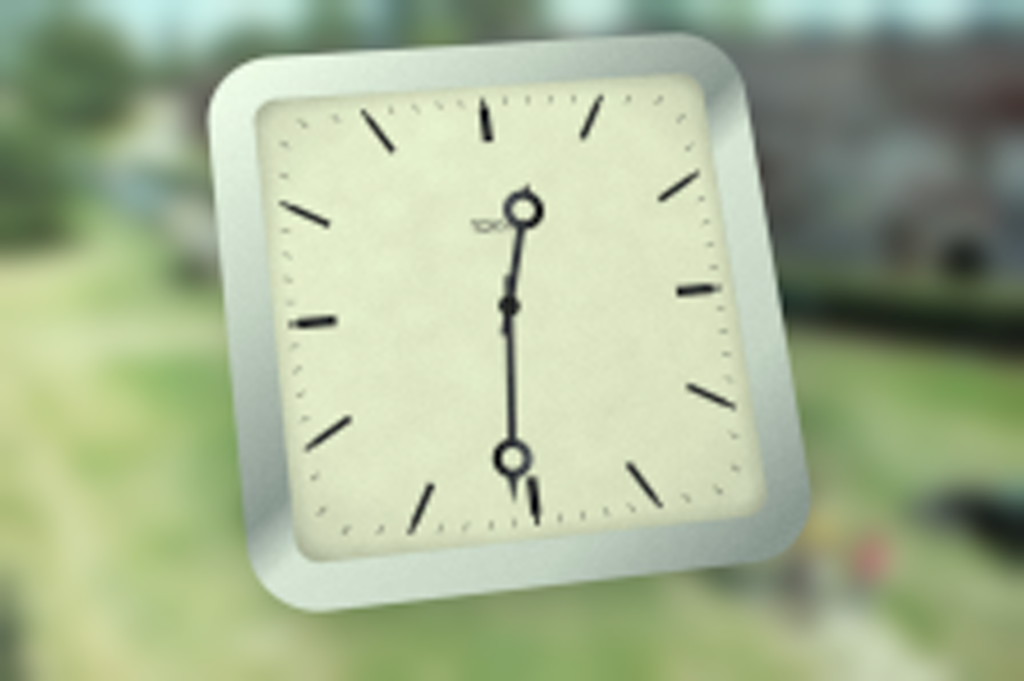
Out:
12,31
